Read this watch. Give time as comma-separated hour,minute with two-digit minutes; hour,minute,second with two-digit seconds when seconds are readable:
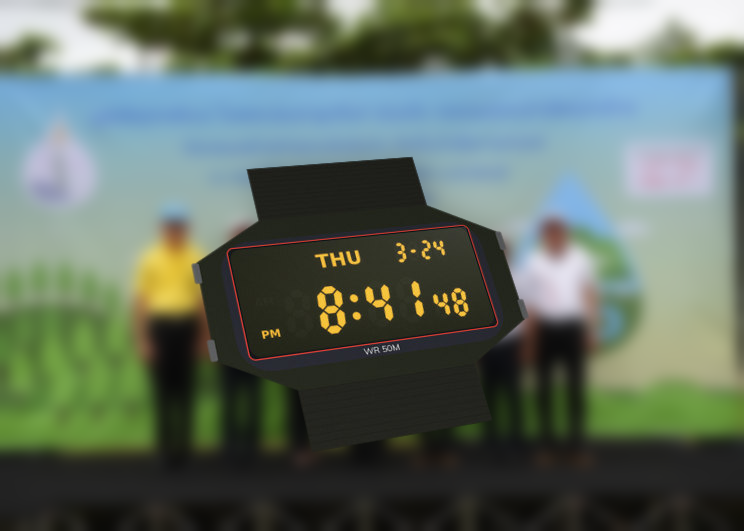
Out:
8,41,48
